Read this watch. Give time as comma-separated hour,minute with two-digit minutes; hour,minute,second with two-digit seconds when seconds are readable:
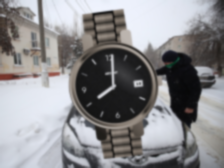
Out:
8,01
